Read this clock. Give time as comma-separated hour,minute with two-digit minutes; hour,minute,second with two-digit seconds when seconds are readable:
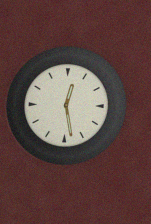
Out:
12,28
